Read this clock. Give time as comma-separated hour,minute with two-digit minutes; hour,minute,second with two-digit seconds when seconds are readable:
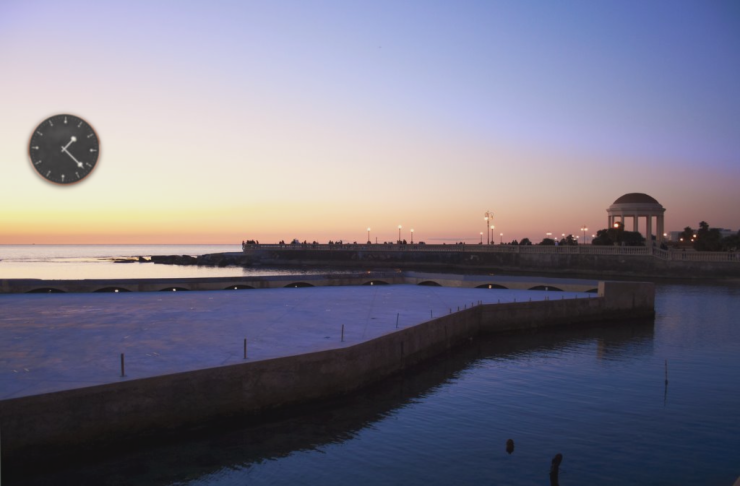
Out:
1,22
